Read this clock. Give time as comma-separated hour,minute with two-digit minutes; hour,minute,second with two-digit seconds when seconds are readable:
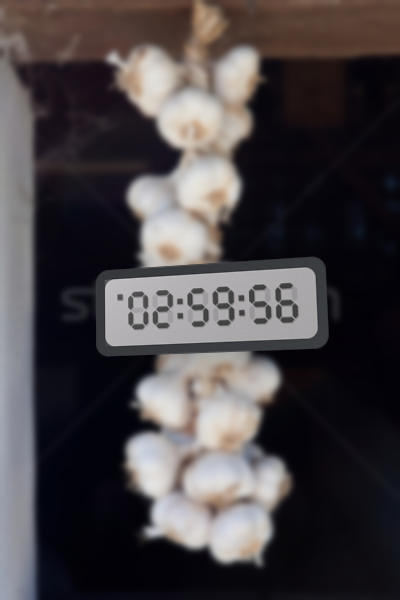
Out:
2,59,56
